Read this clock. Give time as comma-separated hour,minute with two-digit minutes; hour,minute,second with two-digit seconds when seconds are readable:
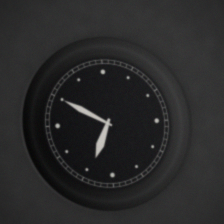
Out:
6,50
